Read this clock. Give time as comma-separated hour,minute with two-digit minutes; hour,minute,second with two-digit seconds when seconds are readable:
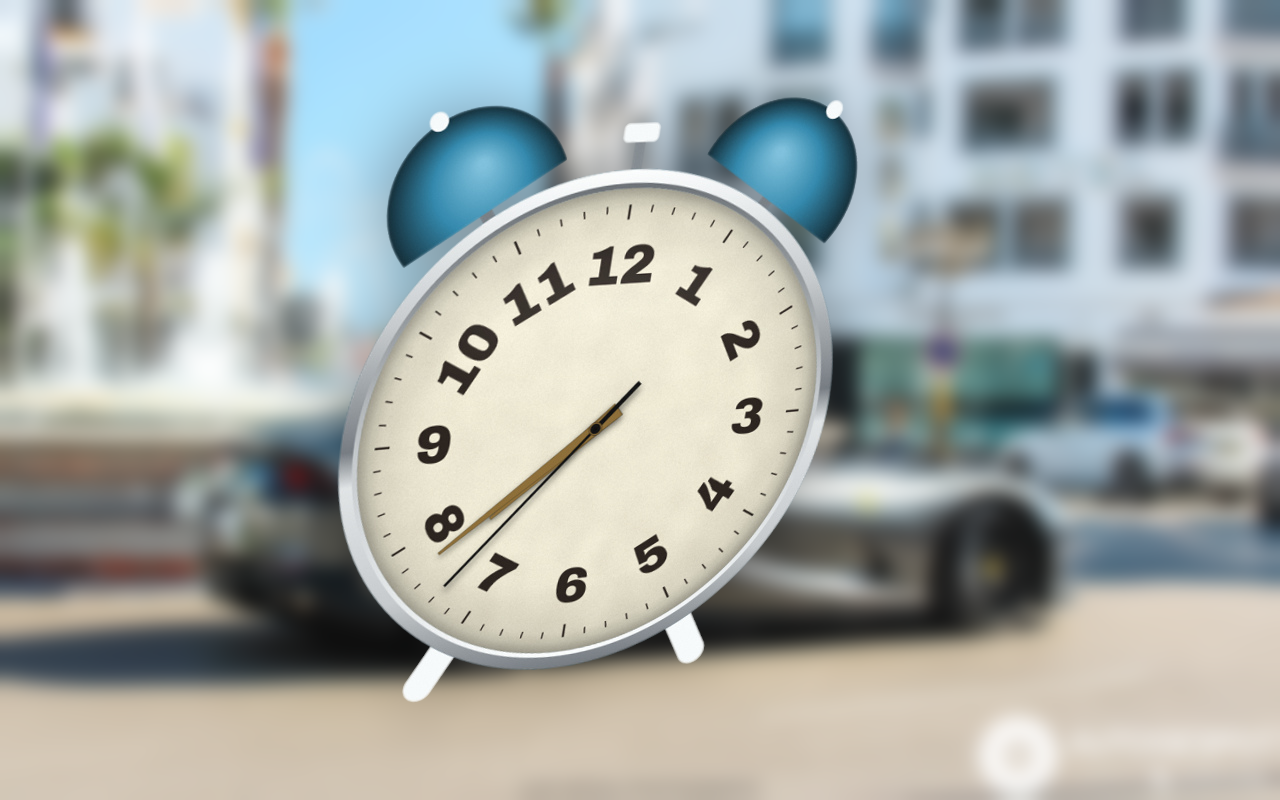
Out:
7,38,37
